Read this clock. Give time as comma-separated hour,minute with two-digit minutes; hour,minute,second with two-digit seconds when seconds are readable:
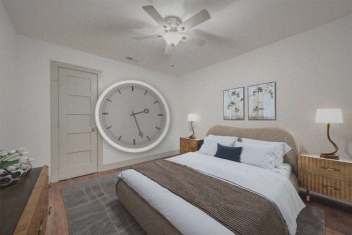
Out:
2,27
